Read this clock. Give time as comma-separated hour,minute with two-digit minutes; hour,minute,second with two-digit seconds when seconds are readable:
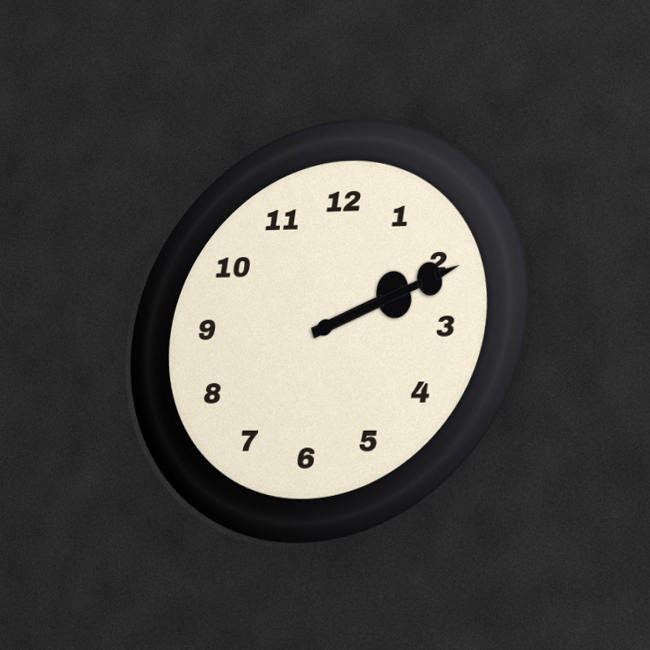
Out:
2,11
